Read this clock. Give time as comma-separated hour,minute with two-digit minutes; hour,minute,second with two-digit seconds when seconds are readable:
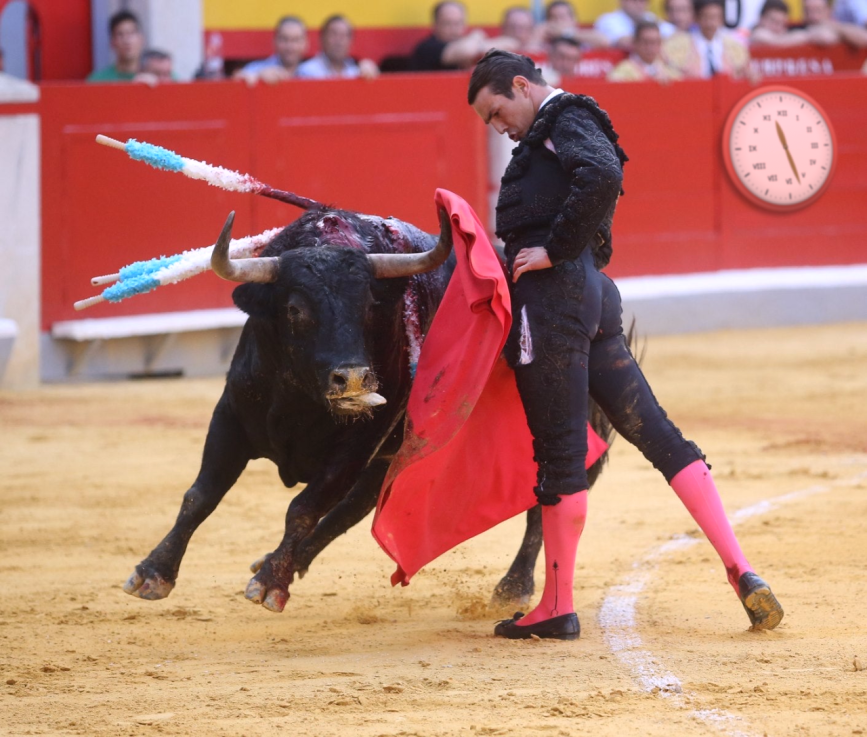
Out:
11,27
